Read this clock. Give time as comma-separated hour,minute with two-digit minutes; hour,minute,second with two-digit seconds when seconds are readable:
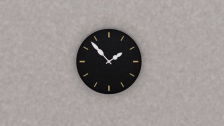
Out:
1,53
